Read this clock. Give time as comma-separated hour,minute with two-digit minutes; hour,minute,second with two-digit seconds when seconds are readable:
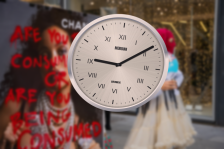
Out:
9,09
